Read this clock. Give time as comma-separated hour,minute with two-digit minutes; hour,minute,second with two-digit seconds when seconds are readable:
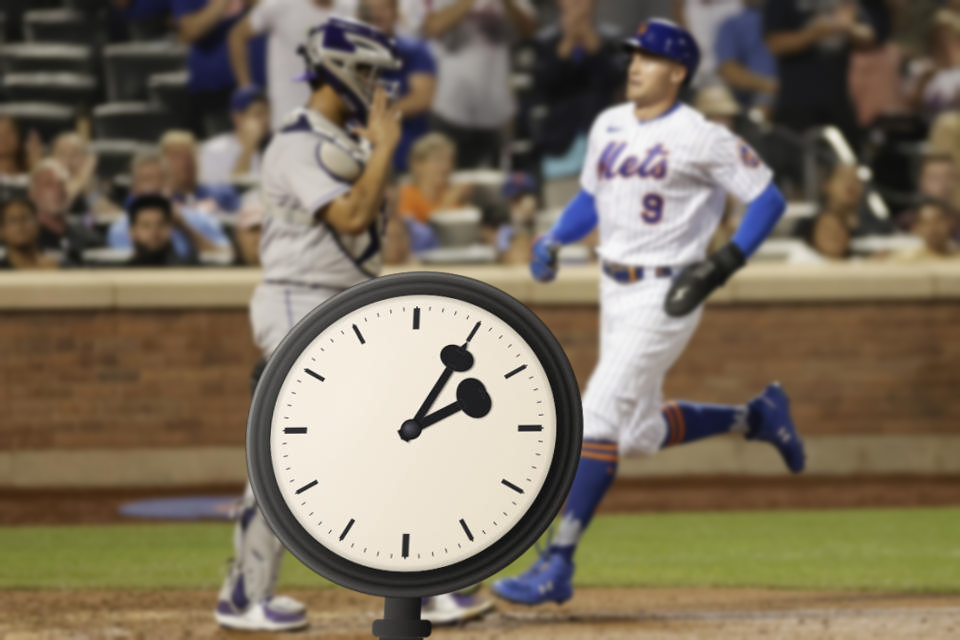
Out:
2,05
